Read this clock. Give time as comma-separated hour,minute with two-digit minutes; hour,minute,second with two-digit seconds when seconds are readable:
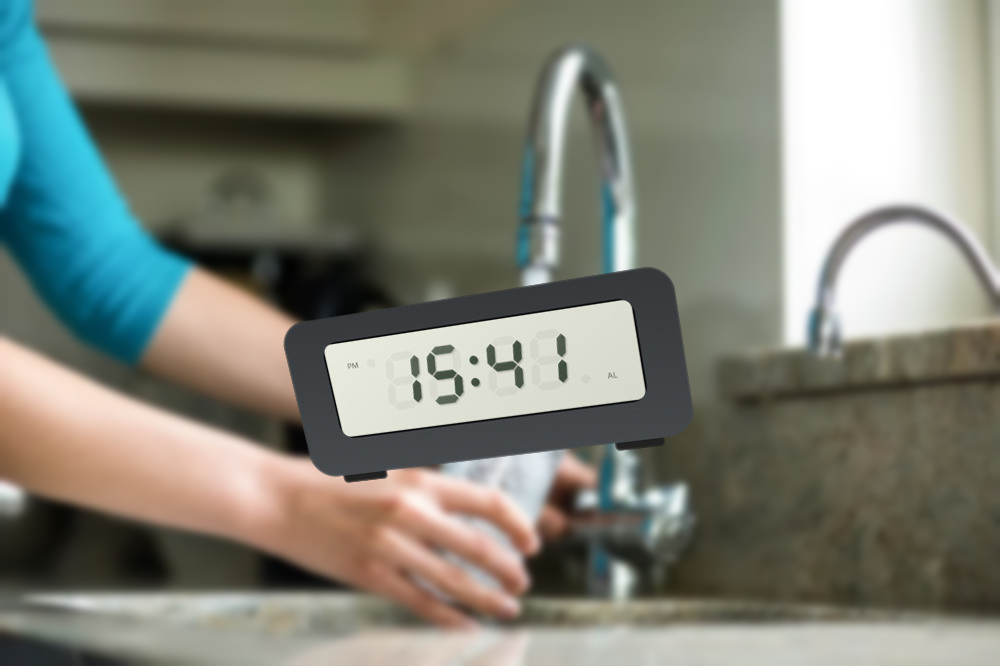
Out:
15,41
